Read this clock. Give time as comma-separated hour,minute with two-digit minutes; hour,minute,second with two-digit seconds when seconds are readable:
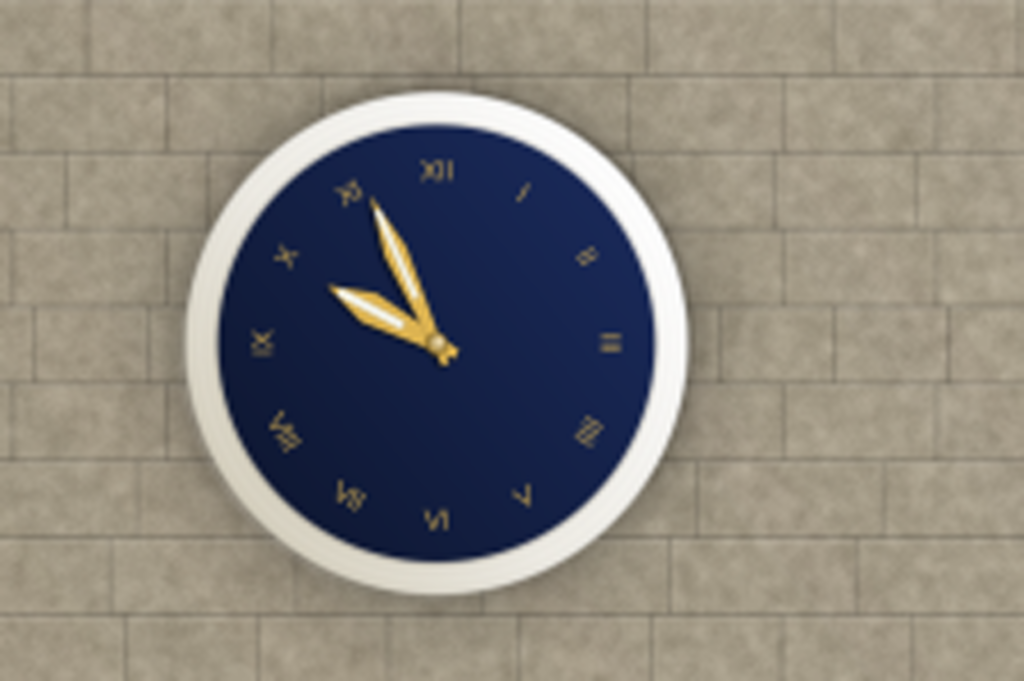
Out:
9,56
